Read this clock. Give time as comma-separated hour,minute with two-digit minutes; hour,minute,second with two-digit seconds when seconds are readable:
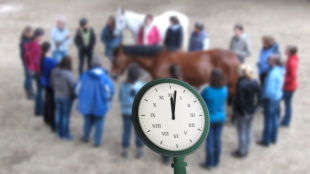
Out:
12,02
